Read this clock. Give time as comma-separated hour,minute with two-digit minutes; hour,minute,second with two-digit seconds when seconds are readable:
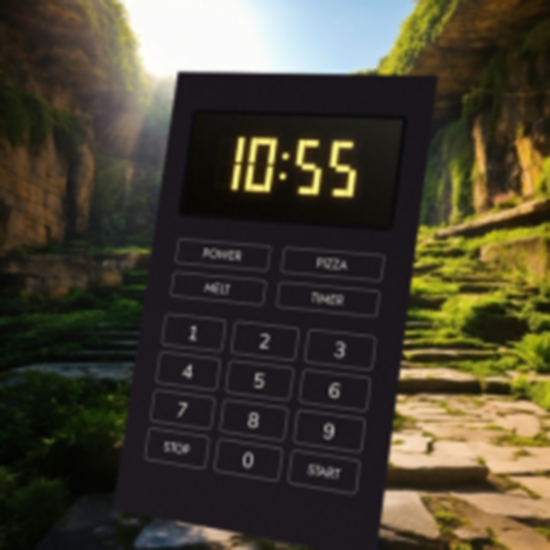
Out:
10,55
